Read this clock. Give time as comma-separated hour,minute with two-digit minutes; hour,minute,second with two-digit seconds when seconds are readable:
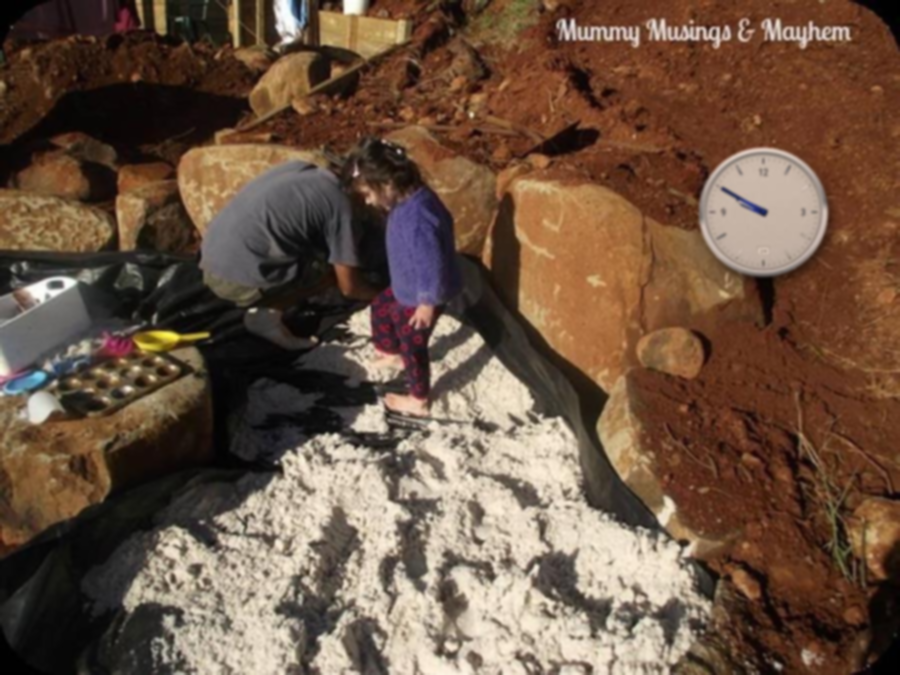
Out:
9,50
